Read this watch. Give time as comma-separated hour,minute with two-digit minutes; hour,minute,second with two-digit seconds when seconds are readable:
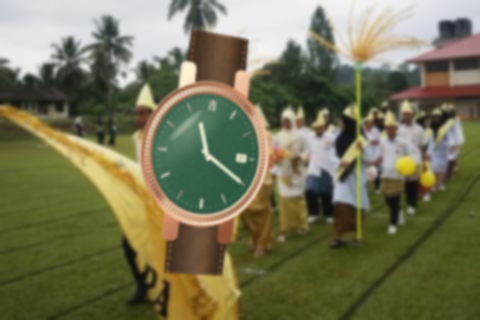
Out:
11,20
